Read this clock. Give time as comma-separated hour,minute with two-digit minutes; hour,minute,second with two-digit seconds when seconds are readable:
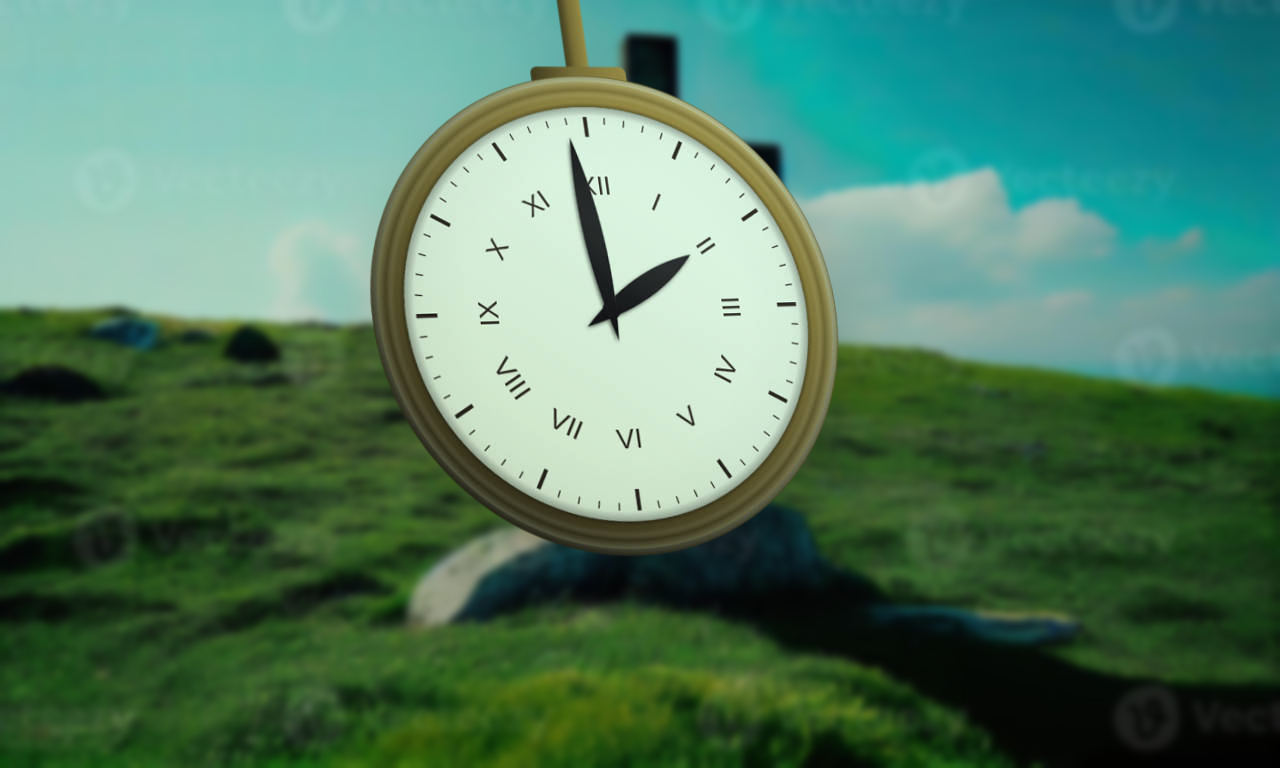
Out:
1,59
